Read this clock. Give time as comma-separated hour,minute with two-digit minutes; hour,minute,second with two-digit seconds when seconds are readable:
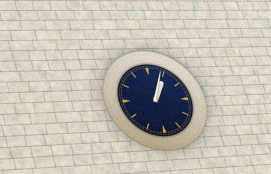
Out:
1,04
